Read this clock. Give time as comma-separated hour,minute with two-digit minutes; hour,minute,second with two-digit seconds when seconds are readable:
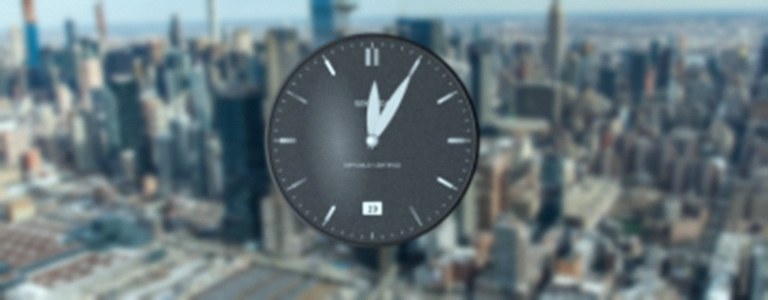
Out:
12,05
